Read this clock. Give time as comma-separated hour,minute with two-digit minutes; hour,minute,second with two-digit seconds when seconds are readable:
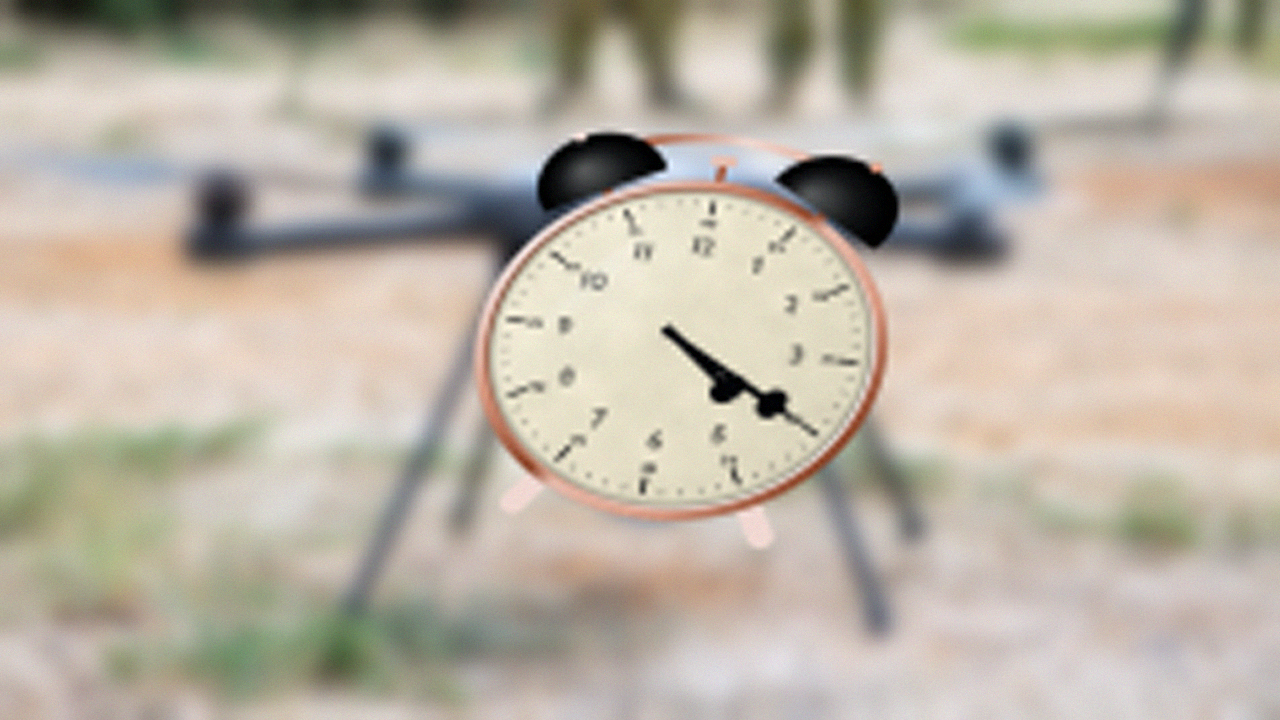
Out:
4,20
